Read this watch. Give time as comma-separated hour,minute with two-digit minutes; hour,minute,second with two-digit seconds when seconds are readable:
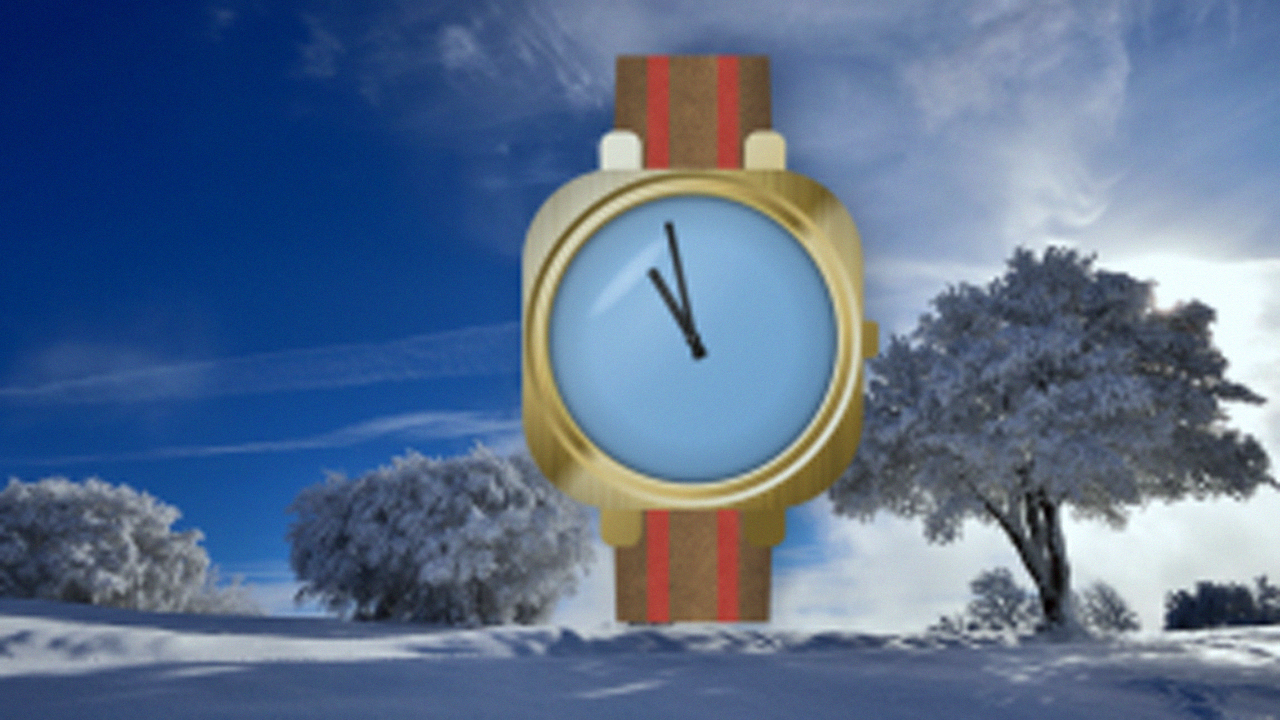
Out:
10,58
